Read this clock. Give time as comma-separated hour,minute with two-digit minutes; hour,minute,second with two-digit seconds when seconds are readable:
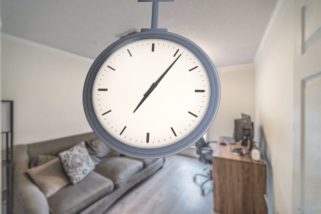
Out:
7,06
